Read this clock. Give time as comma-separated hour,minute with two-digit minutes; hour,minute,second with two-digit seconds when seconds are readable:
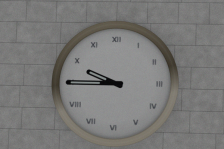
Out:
9,45
